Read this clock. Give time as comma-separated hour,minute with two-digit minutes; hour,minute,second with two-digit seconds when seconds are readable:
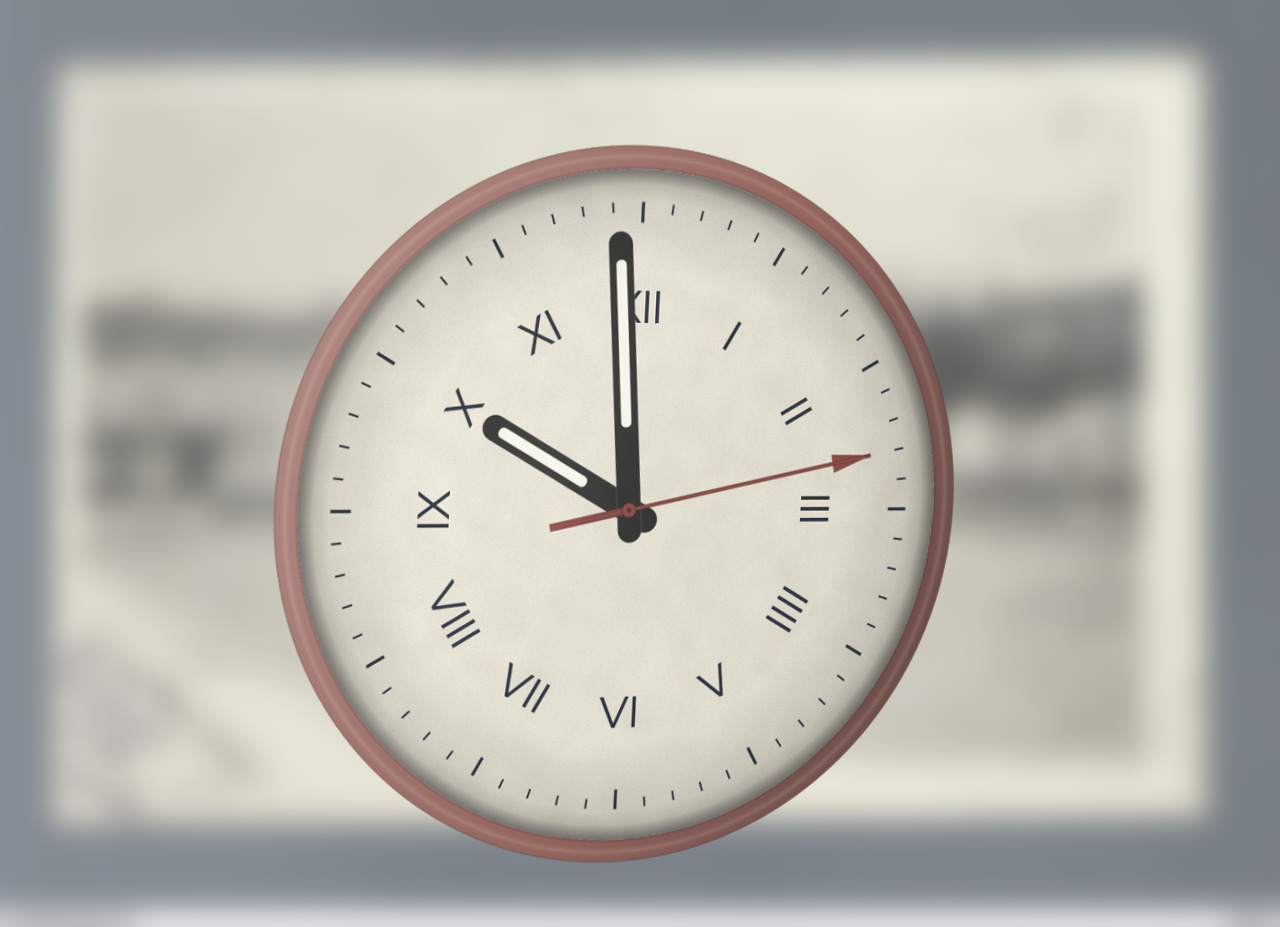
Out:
9,59,13
